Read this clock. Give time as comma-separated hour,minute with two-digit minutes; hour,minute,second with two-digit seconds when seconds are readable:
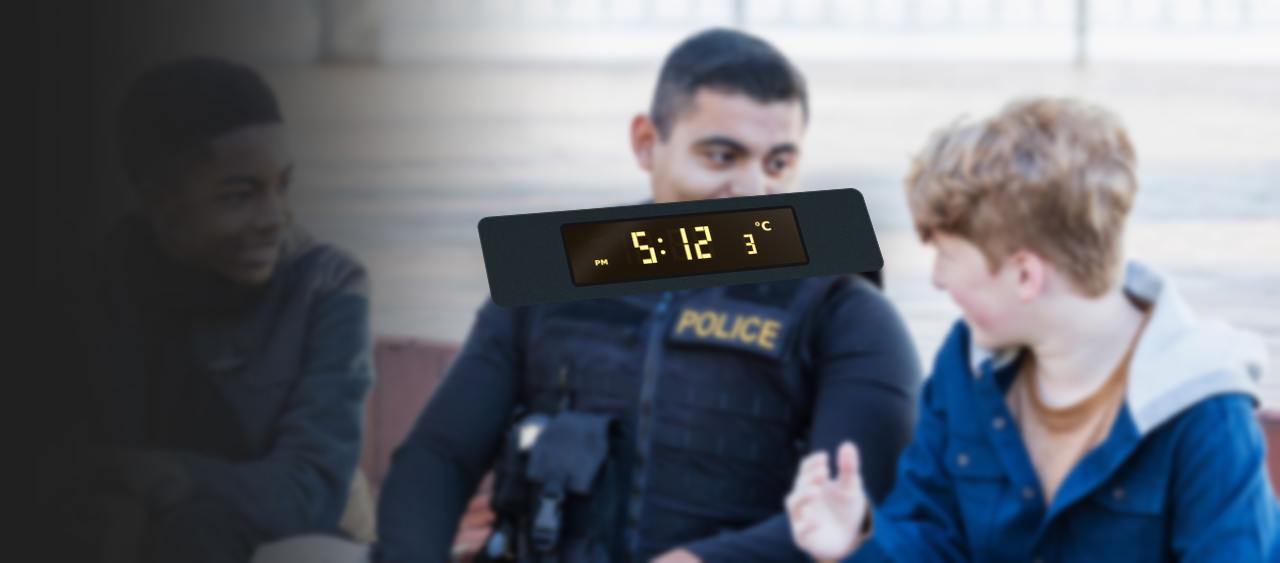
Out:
5,12
